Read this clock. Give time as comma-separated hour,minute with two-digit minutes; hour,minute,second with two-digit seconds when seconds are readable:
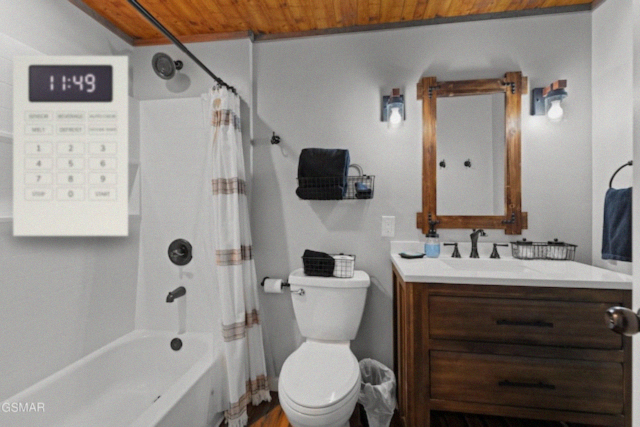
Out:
11,49
